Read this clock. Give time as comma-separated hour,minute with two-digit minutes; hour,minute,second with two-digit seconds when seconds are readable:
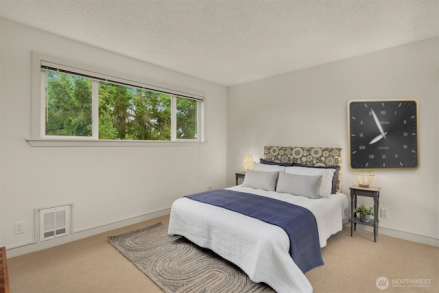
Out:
7,56
